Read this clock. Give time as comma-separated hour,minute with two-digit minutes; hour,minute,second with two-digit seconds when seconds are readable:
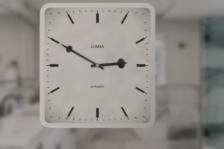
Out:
2,50
